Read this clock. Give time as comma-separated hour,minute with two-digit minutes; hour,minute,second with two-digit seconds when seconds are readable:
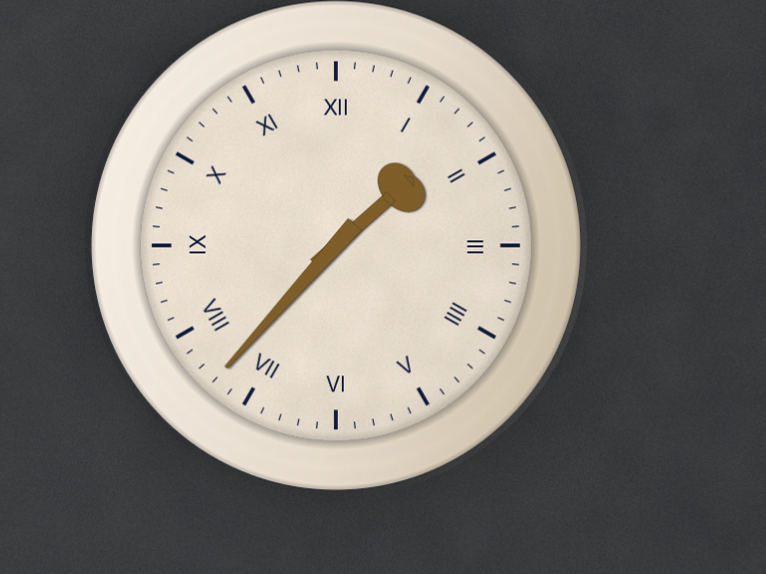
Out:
1,37
